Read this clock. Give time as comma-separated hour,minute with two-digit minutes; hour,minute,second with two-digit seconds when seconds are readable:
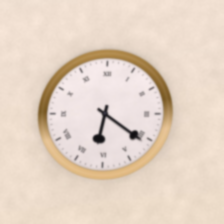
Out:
6,21
